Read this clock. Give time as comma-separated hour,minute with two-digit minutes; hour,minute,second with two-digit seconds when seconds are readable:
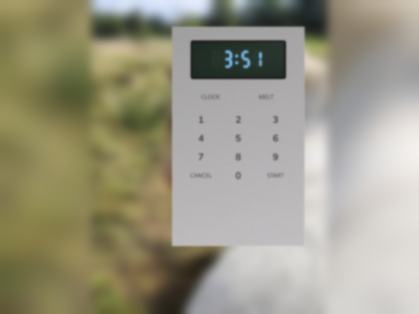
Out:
3,51
